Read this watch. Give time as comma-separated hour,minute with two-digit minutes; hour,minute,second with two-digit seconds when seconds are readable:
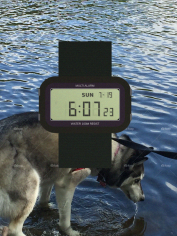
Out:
6,07,23
